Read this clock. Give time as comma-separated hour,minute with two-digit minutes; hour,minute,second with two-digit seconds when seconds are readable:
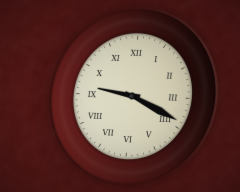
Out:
9,19
